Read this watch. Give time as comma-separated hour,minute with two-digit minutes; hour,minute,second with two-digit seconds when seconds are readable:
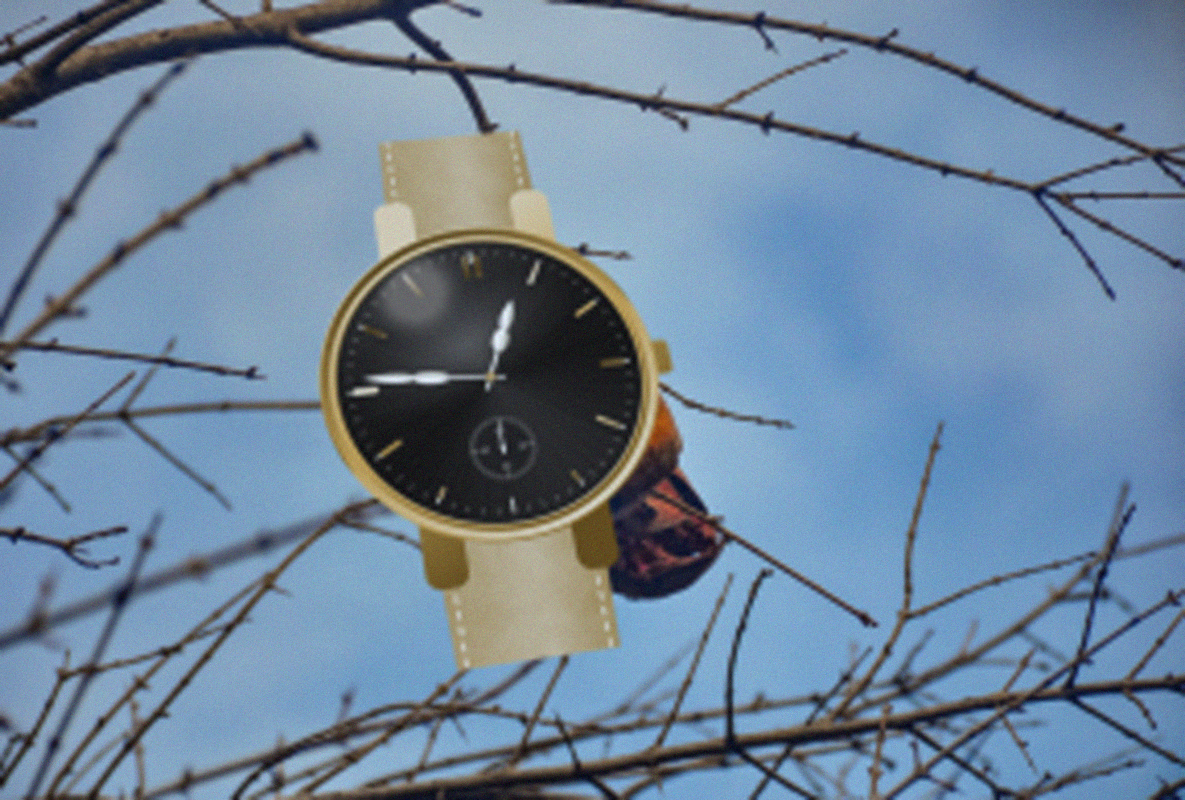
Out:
12,46
